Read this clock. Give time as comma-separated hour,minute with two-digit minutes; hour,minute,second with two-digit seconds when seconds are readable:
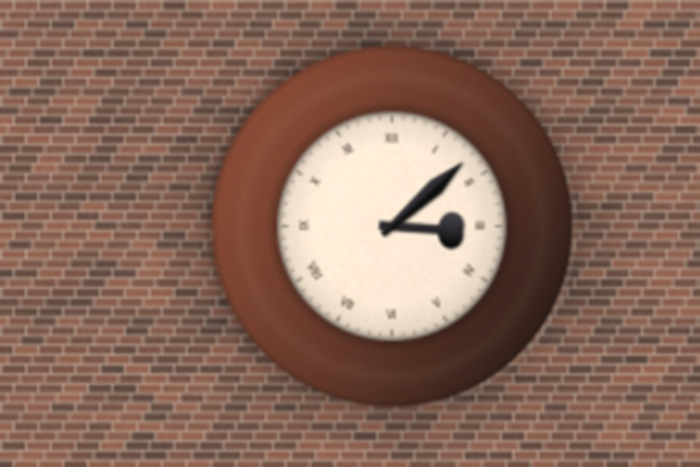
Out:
3,08
